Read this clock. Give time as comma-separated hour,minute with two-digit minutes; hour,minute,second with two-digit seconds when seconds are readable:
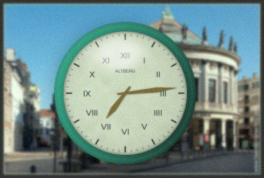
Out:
7,14
